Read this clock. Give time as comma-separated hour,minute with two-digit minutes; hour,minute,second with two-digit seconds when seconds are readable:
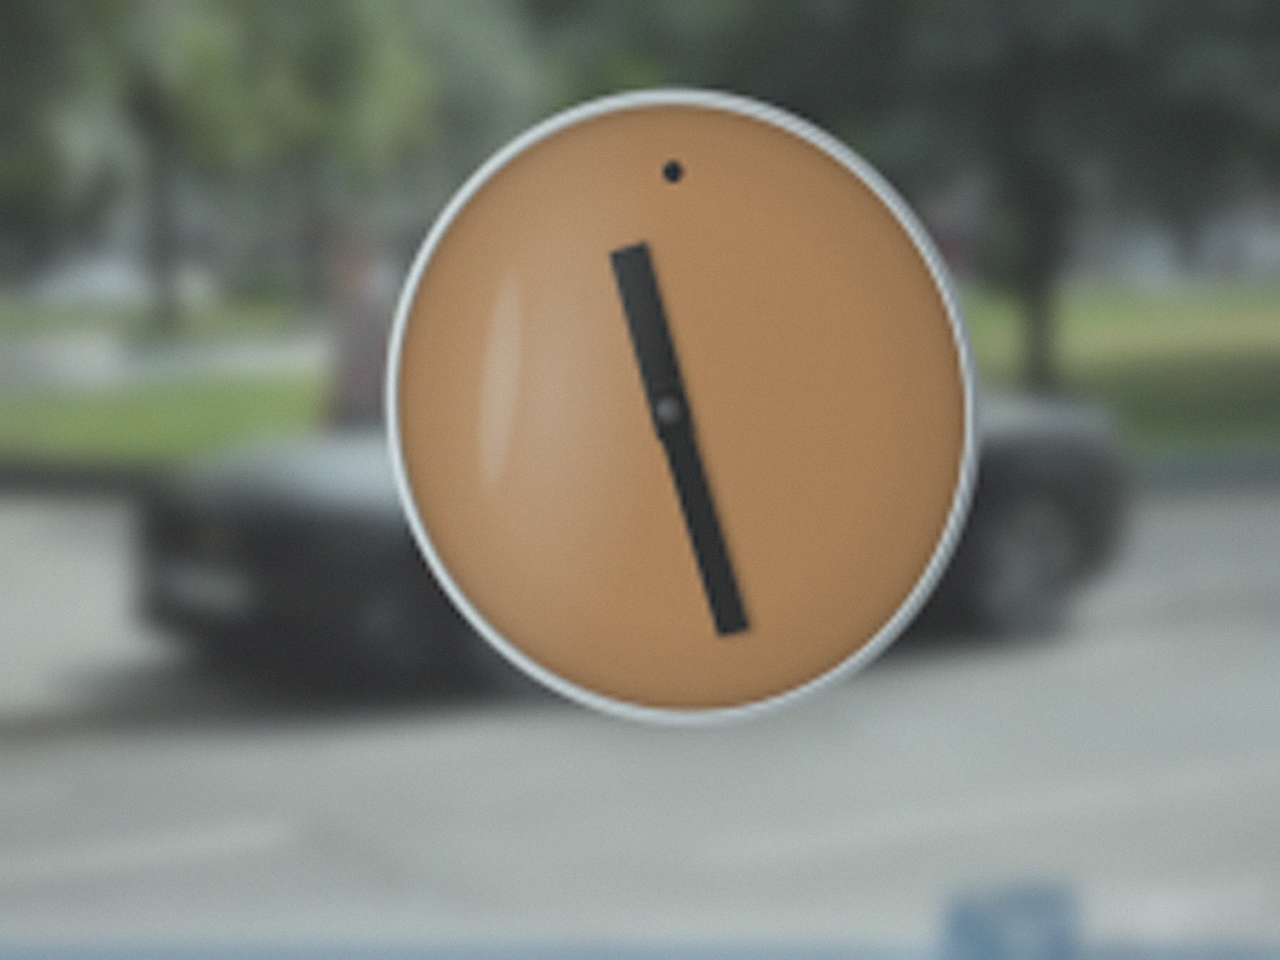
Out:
11,27
